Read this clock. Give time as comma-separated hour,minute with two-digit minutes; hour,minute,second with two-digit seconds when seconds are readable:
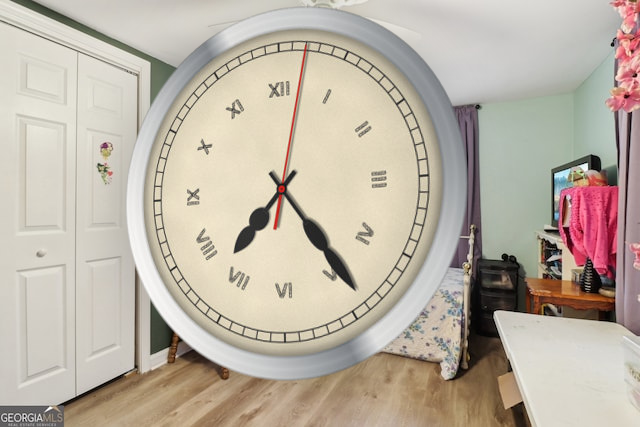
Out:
7,24,02
